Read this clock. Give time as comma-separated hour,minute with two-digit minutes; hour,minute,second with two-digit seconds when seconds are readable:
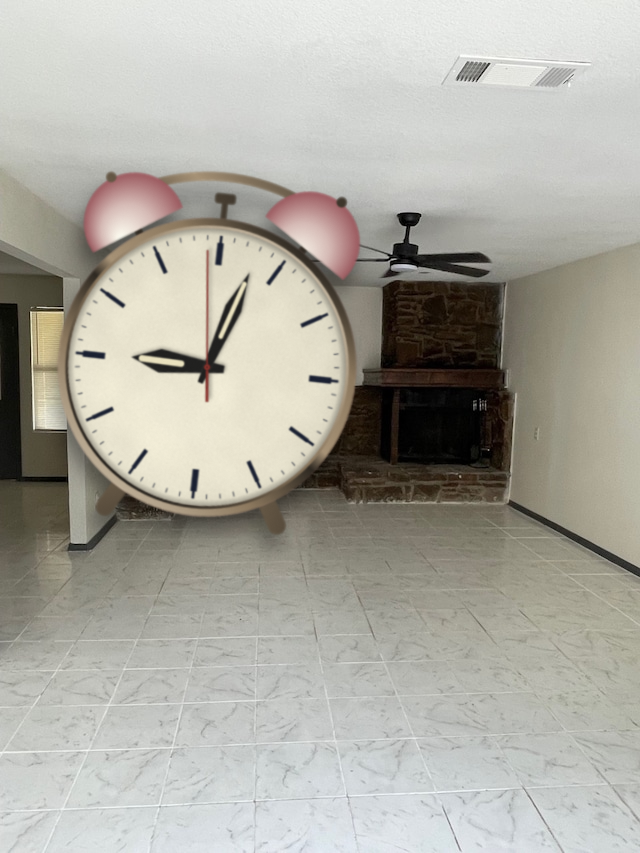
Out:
9,02,59
